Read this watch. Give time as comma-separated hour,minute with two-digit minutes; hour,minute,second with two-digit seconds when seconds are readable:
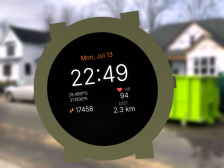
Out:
22,49
